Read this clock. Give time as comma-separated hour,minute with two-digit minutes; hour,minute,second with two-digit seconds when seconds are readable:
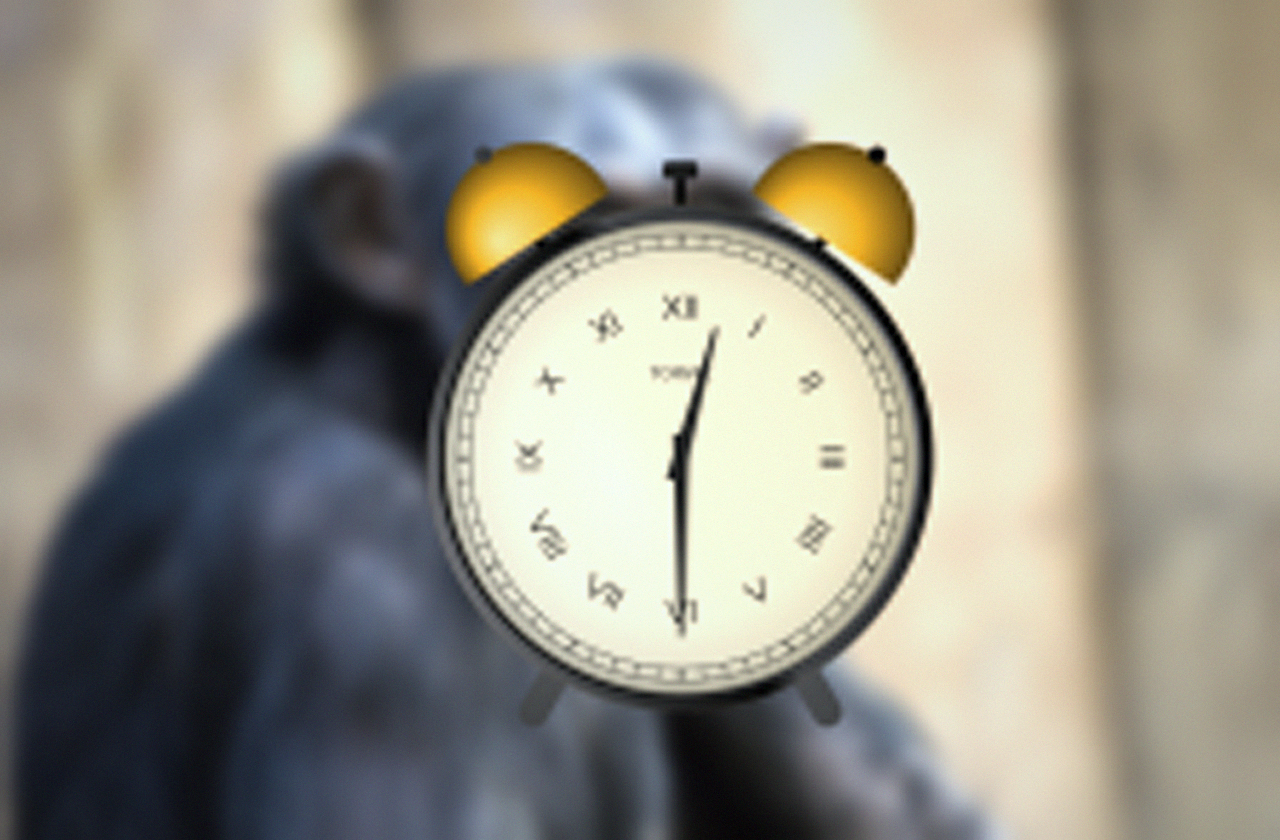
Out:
12,30
